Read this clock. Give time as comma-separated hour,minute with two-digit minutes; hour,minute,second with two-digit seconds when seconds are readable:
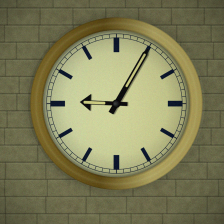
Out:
9,05
